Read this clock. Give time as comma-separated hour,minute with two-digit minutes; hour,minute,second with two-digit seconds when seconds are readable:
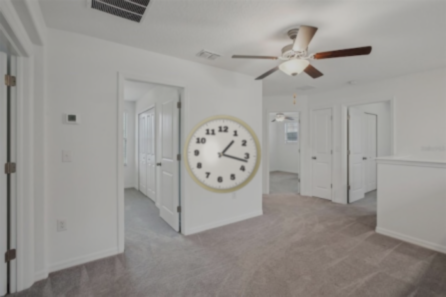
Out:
1,17
